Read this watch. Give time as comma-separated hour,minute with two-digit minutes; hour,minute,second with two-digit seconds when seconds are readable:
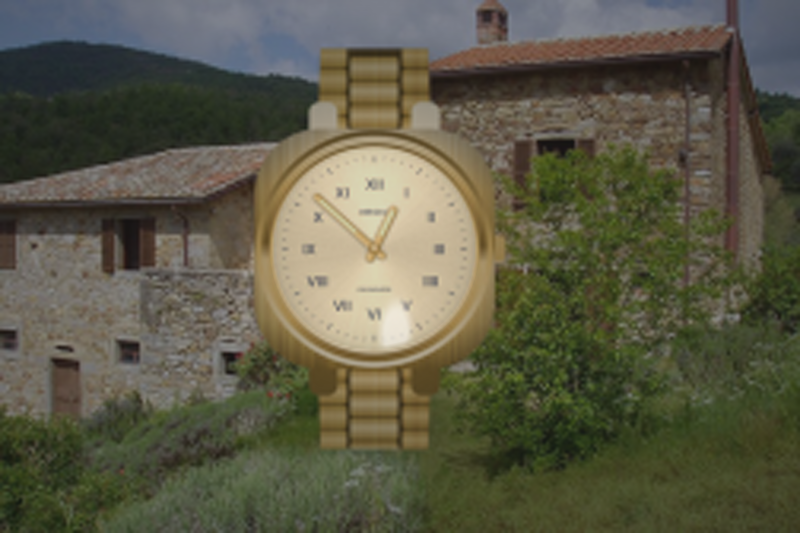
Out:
12,52
